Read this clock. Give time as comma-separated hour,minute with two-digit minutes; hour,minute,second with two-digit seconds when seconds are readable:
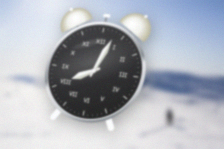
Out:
8,03
